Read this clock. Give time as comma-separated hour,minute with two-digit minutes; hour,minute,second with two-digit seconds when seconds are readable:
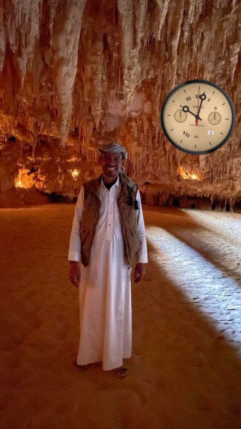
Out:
10,02
